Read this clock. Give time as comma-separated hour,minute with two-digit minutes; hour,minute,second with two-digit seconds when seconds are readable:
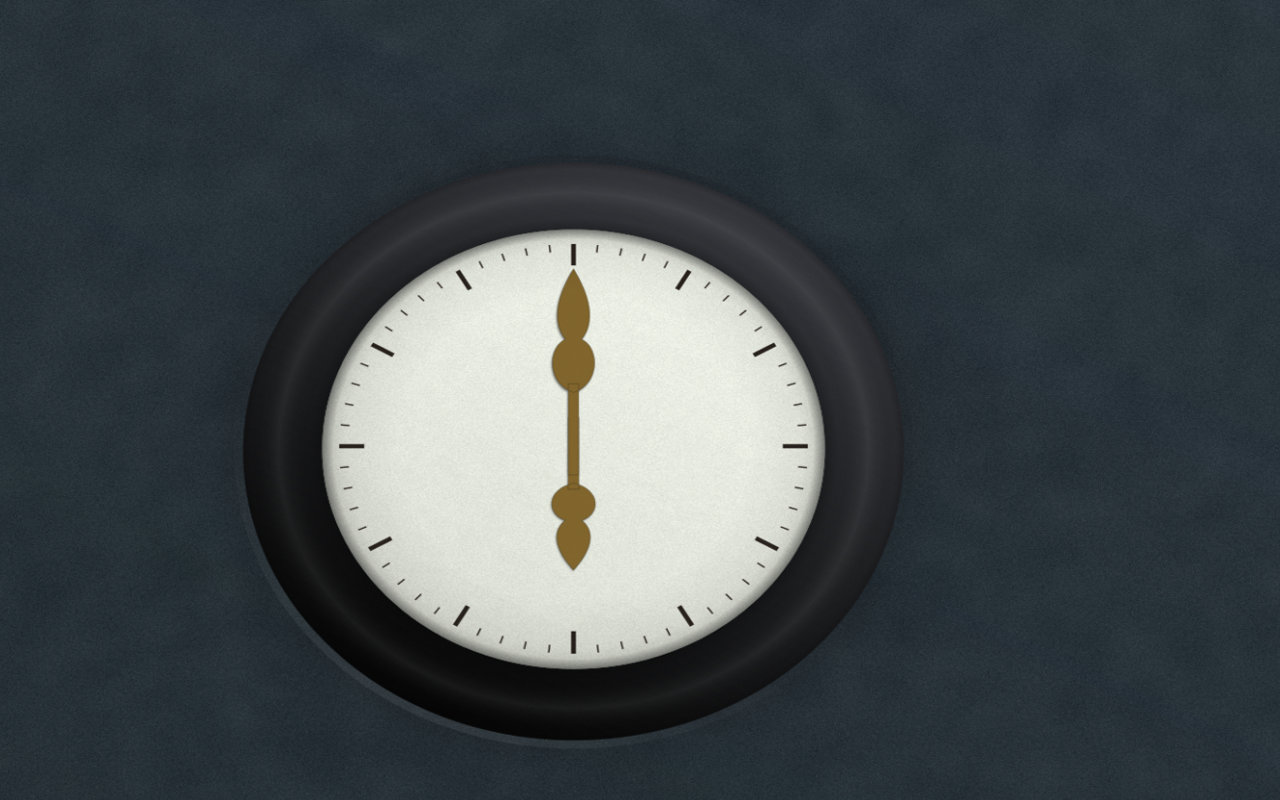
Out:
6,00
